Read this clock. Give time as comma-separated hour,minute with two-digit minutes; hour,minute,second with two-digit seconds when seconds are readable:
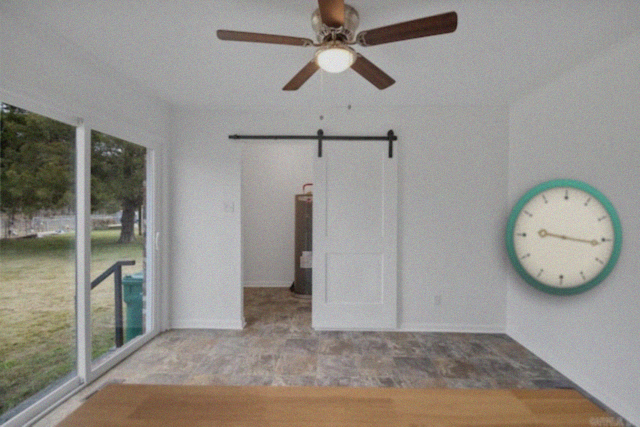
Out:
9,16
